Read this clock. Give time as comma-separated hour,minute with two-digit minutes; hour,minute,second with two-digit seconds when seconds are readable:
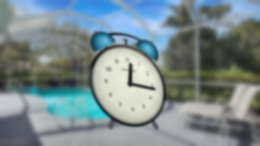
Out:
12,16
